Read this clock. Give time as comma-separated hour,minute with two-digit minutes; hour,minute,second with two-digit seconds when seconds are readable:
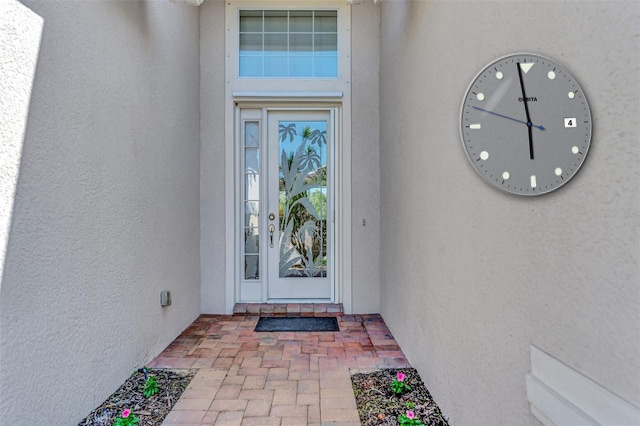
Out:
5,58,48
